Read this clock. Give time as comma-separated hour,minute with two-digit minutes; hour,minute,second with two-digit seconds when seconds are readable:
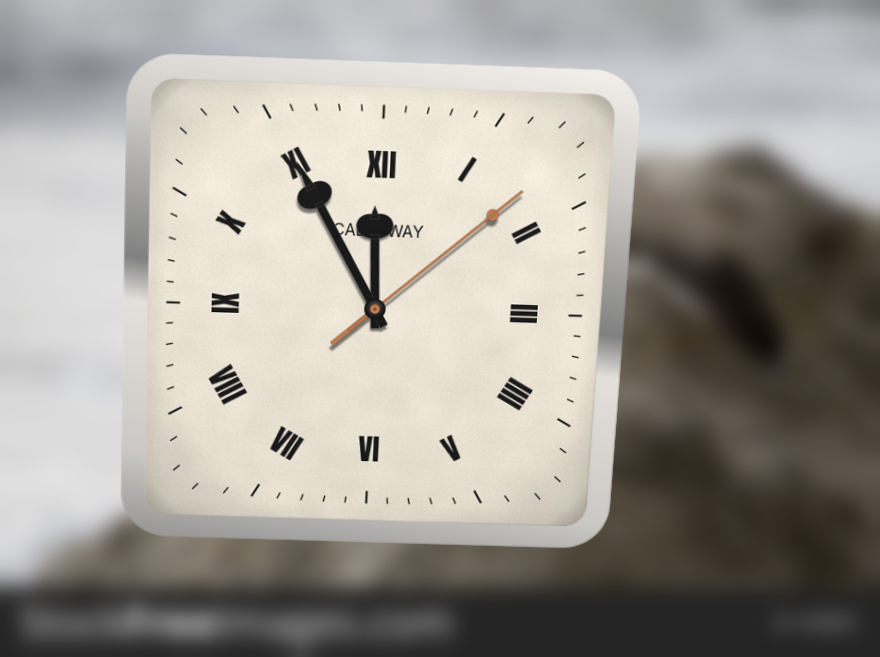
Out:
11,55,08
